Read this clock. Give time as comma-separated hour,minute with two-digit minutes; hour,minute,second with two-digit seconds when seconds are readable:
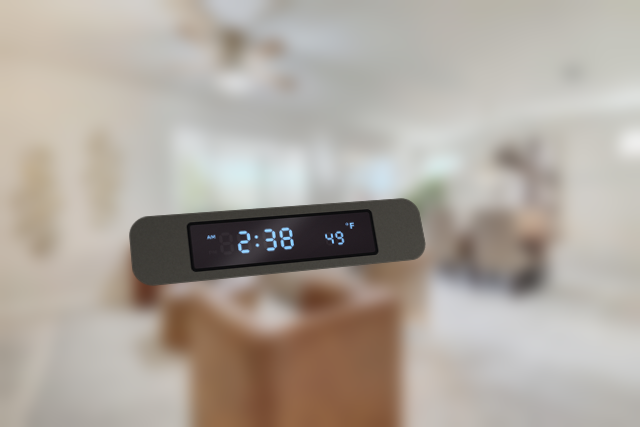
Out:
2,38
